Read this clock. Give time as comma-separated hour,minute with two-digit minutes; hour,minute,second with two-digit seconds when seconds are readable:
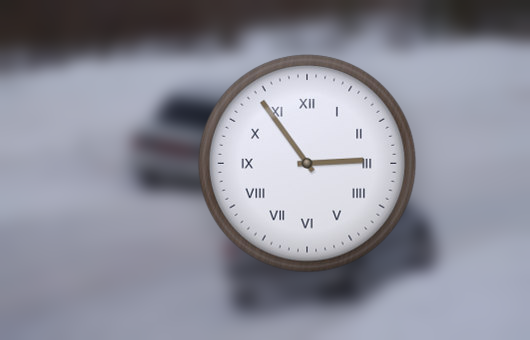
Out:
2,54
